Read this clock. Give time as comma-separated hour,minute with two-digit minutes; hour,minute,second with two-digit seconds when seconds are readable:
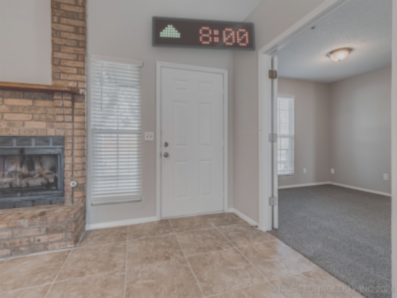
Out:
8,00
